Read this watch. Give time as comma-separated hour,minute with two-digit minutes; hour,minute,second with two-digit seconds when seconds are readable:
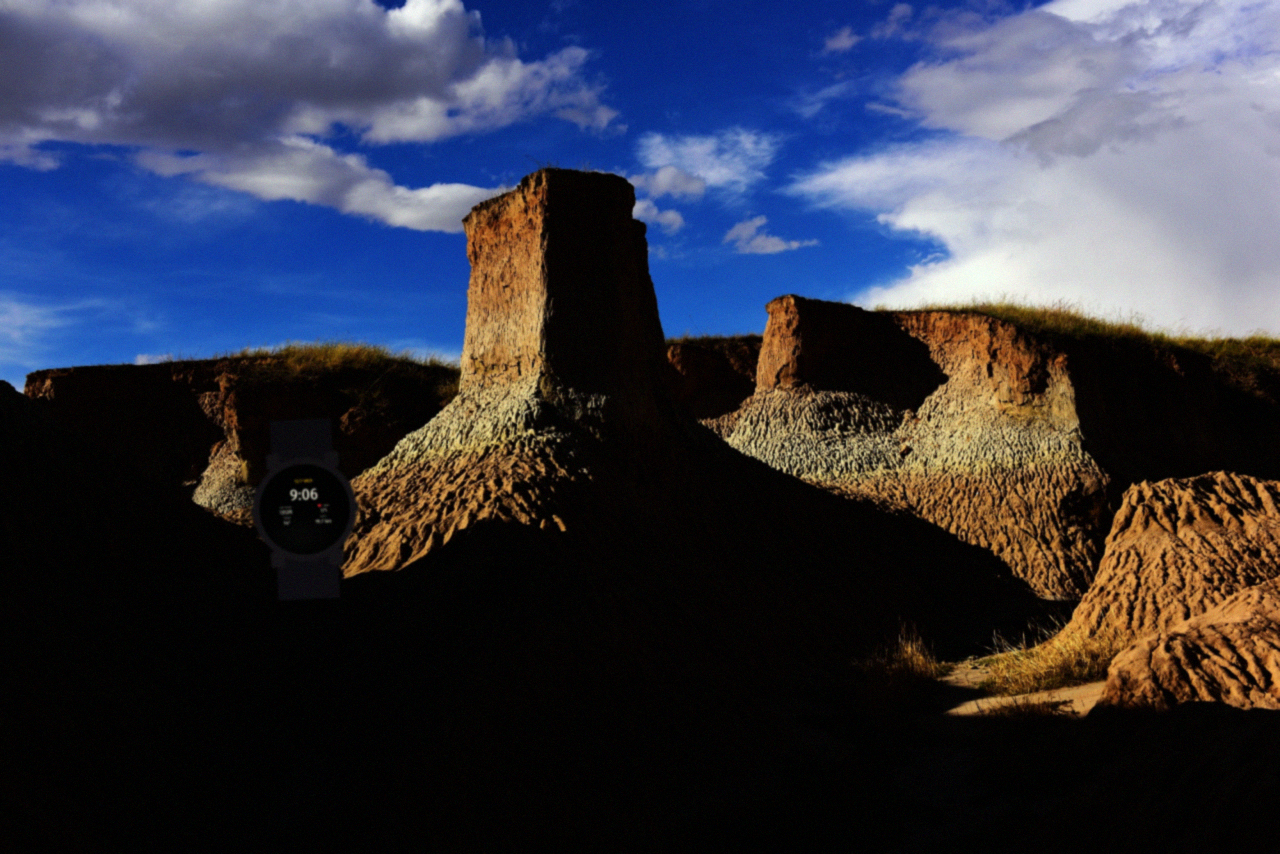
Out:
9,06
